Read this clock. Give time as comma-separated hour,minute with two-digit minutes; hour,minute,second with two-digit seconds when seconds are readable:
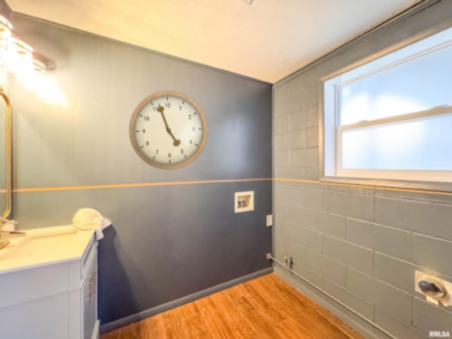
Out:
4,57
